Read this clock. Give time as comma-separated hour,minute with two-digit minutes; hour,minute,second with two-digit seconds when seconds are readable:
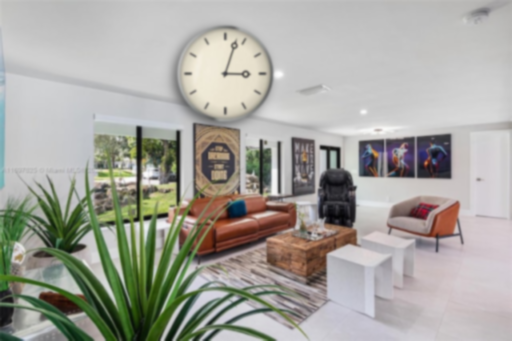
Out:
3,03
